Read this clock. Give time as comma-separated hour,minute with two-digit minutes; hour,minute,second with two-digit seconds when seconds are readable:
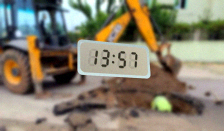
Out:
13,57
